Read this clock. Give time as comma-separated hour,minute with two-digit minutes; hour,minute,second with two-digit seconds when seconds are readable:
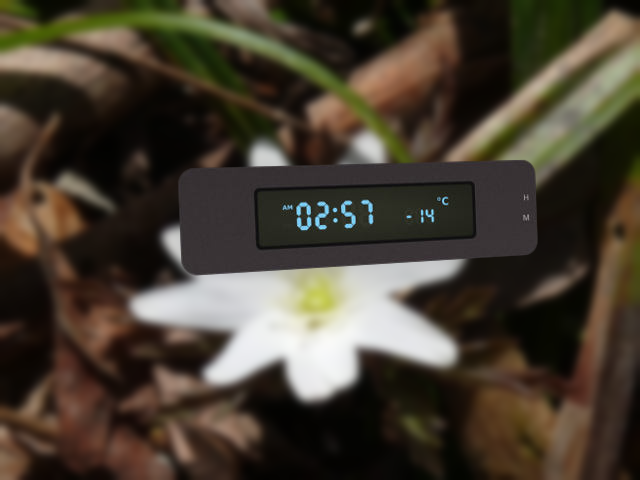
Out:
2,57
